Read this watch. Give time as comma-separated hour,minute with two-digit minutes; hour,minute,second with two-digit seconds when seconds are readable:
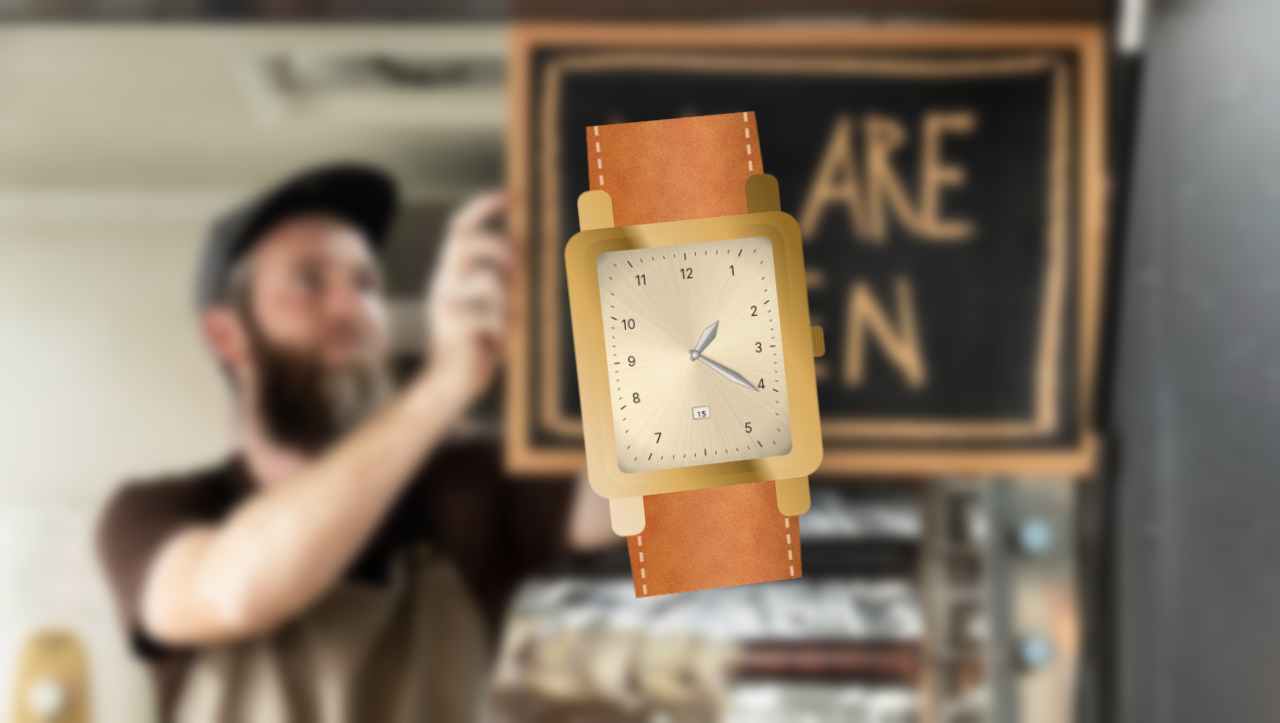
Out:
1,21
